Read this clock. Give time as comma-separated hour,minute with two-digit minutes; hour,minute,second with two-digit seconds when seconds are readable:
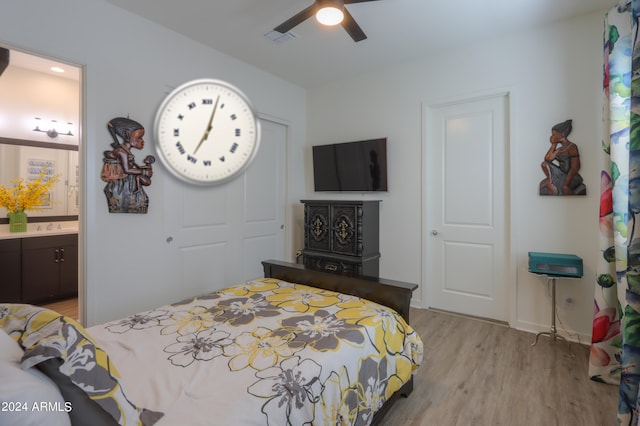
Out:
7,03
